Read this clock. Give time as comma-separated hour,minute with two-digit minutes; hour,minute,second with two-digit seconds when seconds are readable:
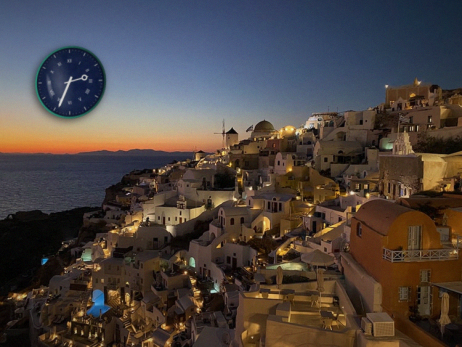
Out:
2,34
